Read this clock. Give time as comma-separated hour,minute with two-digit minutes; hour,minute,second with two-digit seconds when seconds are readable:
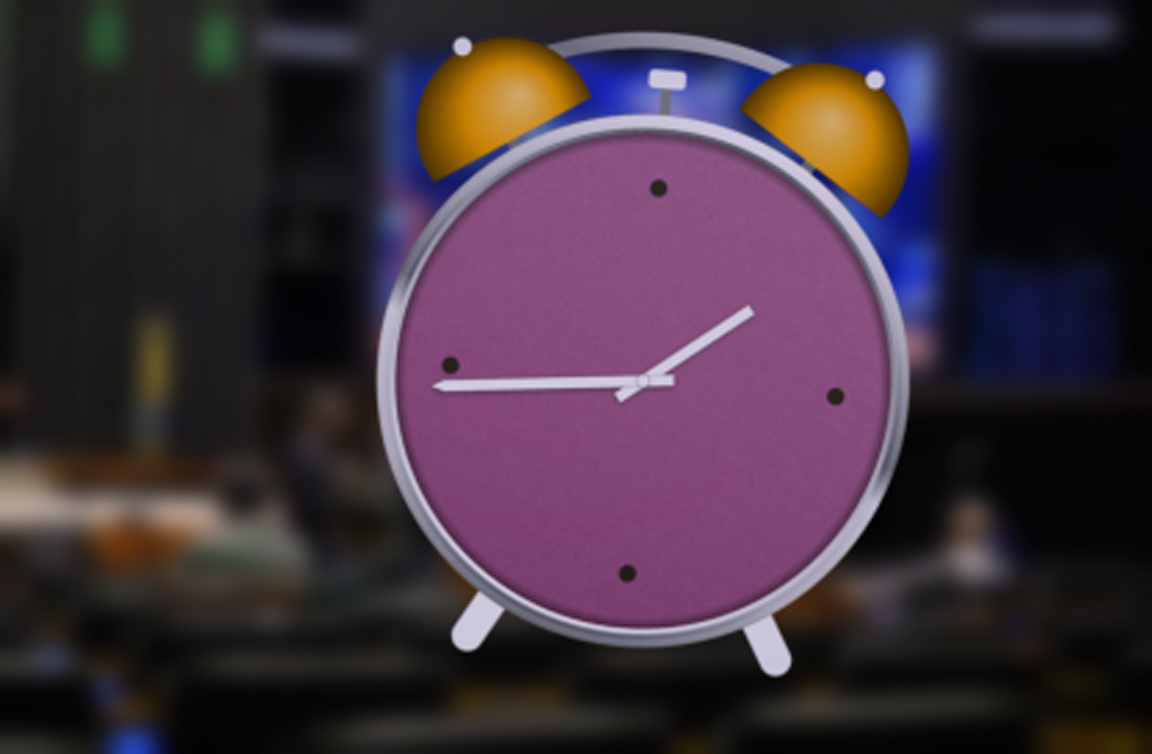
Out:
1,44
